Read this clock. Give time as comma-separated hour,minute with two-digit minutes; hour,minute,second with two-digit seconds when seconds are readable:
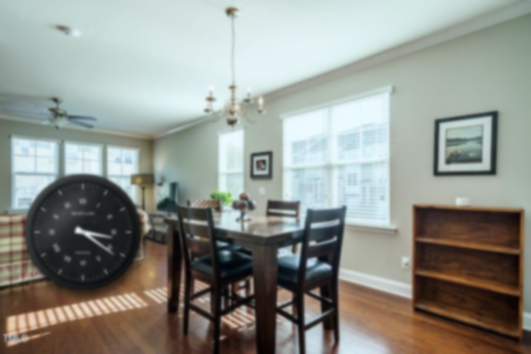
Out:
3,21
